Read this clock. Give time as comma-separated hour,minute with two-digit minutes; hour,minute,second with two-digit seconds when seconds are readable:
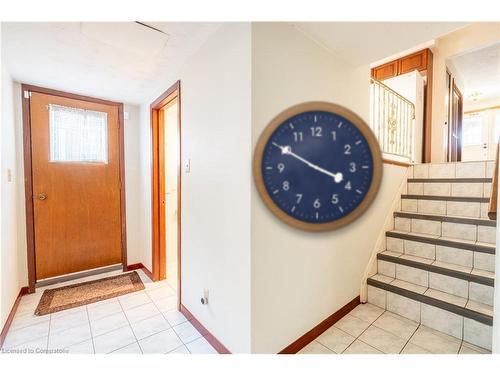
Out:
3,50
